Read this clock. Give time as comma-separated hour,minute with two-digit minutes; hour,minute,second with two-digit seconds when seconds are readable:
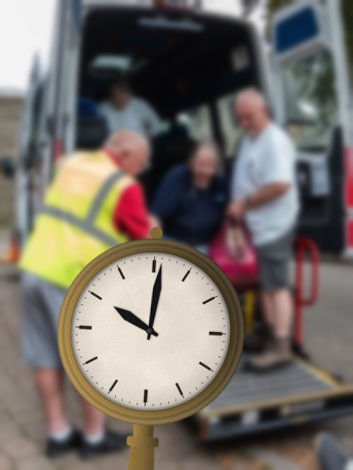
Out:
10,01
